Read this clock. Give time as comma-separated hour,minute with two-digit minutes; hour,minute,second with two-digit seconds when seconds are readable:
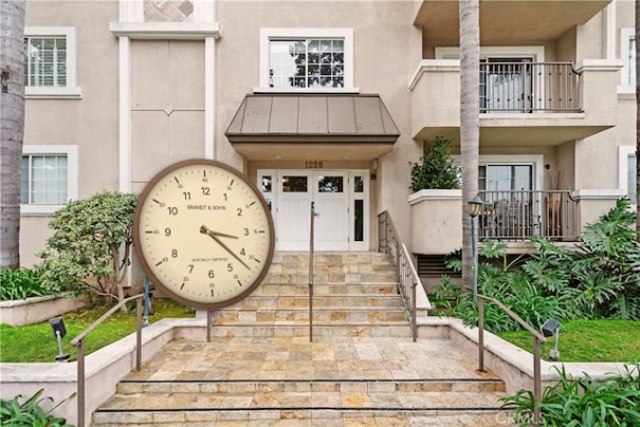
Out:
3,22
